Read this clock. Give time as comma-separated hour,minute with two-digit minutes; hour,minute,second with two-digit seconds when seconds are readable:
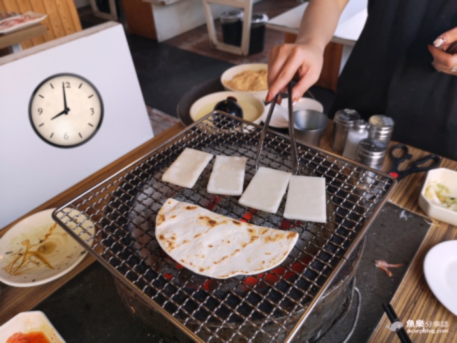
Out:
7,59
